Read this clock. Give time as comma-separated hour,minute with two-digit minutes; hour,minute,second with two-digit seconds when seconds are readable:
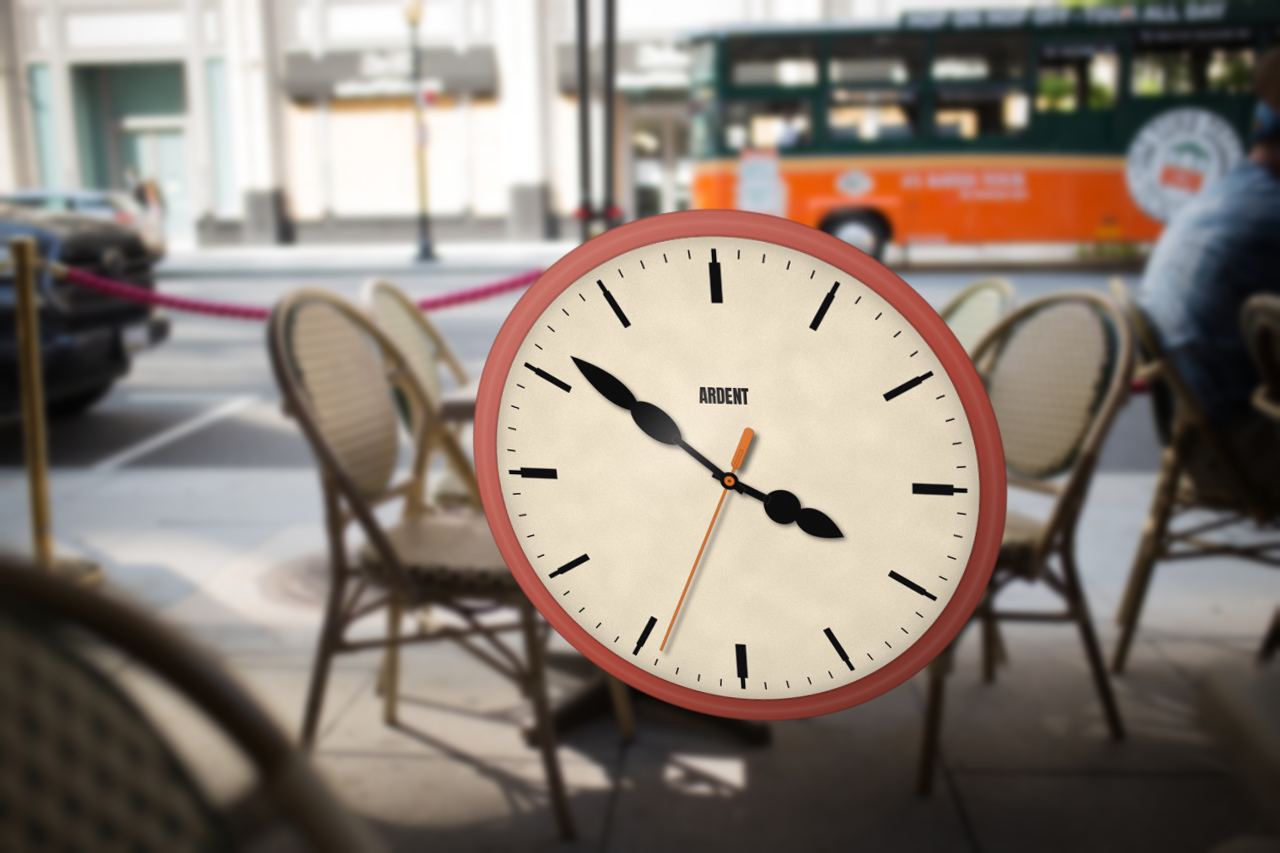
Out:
3,51,34
